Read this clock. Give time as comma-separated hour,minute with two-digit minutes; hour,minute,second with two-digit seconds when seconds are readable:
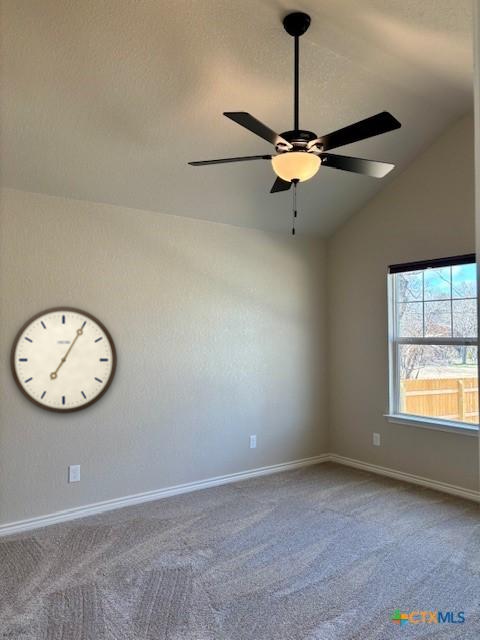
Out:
7,05
